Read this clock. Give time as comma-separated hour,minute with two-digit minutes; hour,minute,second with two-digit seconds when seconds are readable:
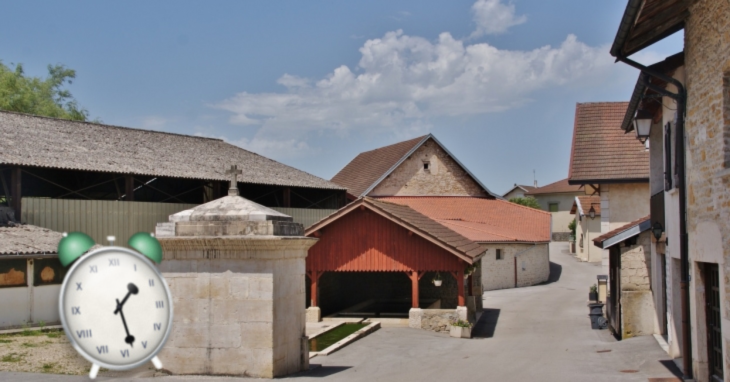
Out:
1,28
